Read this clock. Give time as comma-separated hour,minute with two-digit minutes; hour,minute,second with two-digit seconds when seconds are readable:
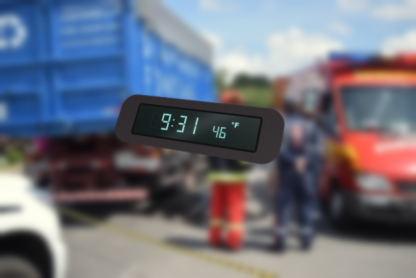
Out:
9,31
